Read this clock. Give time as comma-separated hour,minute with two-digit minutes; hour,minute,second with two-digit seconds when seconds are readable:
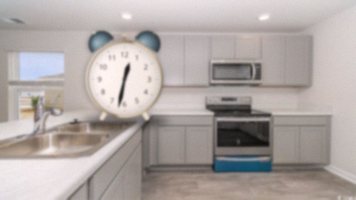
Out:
12,32
